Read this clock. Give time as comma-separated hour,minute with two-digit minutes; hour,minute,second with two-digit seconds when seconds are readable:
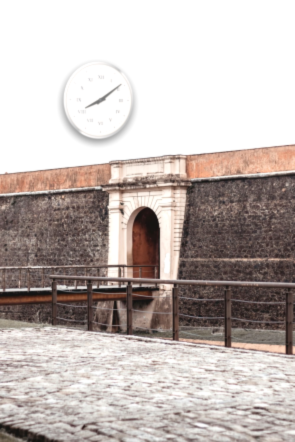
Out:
8,09
